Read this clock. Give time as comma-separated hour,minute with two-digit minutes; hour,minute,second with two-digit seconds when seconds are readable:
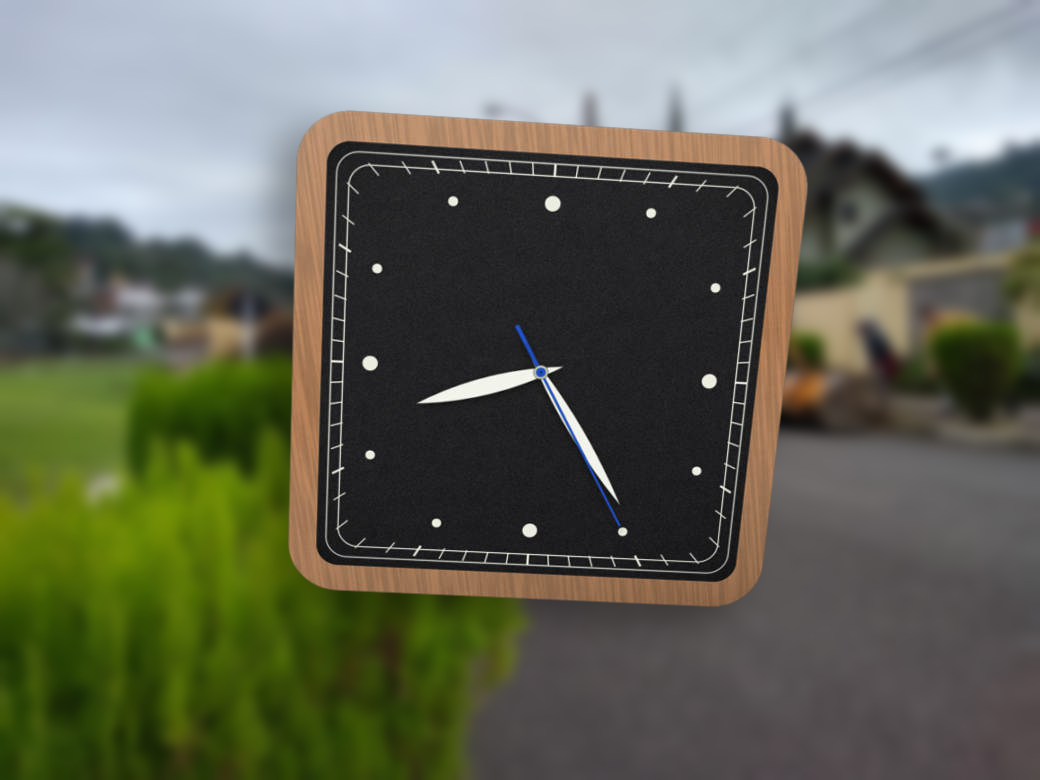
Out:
8,24,25
